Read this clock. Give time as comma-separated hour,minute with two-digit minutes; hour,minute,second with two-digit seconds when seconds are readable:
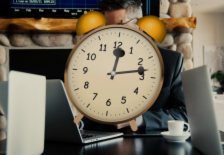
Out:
12,13
